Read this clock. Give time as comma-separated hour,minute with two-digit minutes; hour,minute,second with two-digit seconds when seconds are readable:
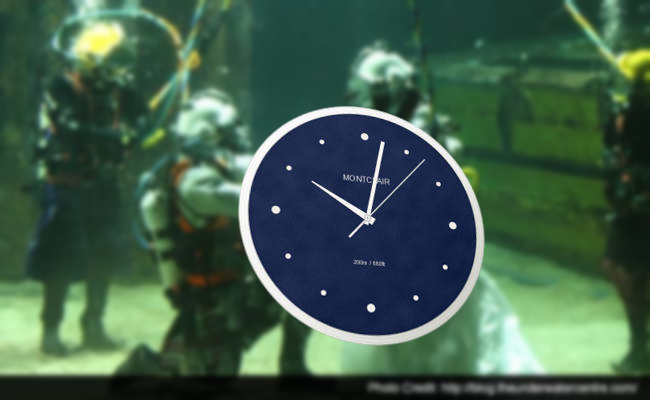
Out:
10,02,07
